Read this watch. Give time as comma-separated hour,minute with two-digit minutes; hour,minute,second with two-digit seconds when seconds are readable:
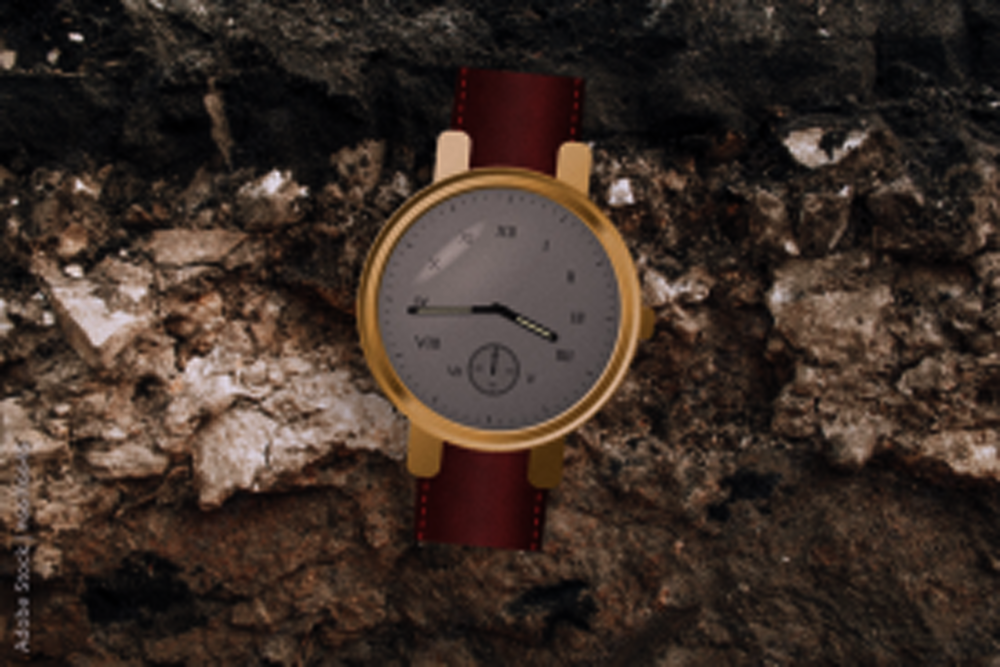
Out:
3,44
